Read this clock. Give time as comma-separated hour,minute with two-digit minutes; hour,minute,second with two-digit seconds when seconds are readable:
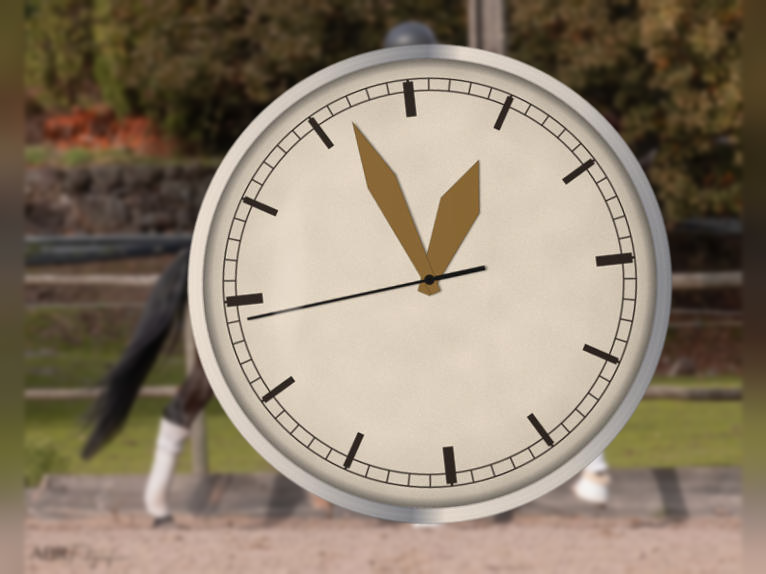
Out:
12,56,44
